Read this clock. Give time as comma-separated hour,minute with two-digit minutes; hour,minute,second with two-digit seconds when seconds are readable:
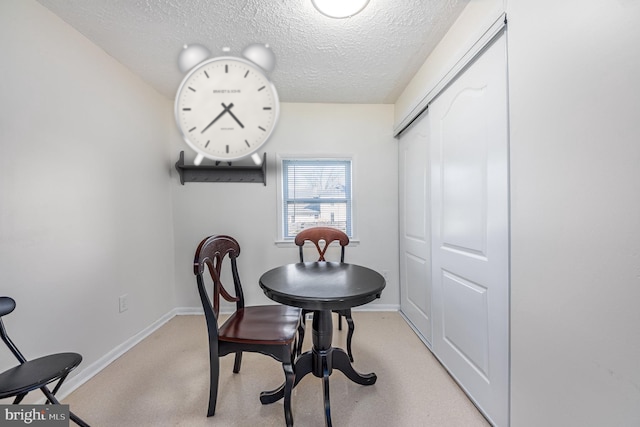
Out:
4,38
